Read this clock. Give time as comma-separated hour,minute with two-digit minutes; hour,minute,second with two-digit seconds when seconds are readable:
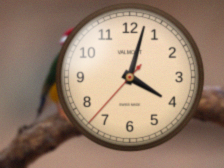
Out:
4,02,37
